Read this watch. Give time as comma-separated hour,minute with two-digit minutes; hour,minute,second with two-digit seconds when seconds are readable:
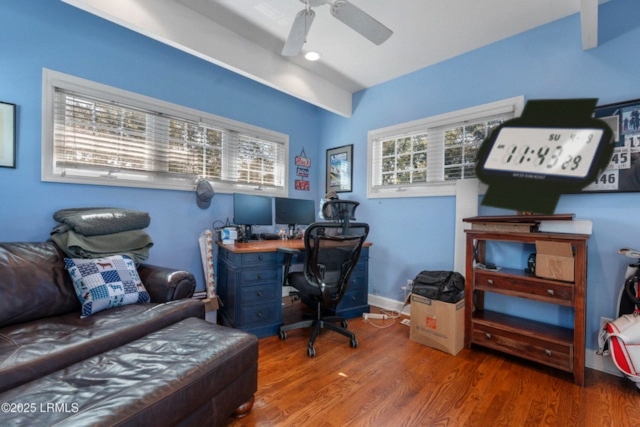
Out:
11,43,29
